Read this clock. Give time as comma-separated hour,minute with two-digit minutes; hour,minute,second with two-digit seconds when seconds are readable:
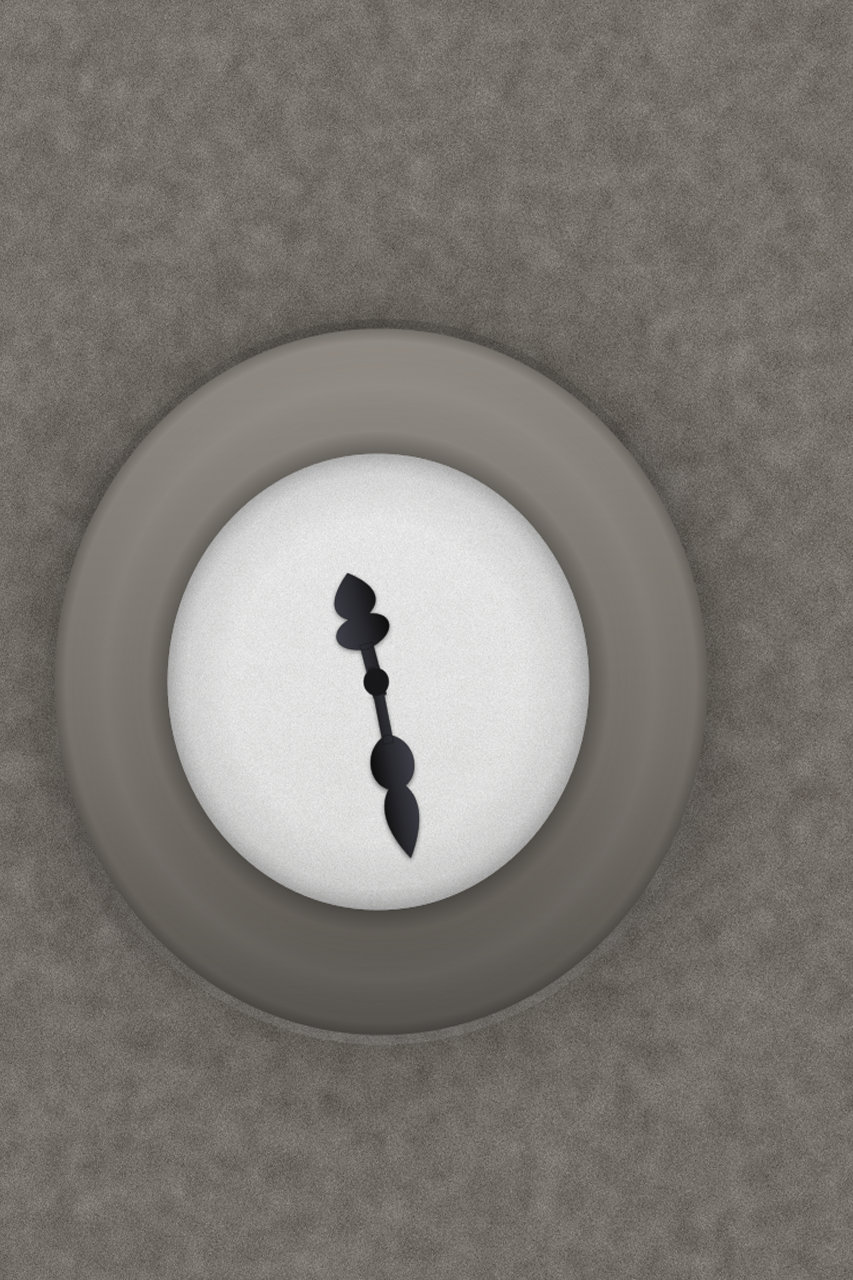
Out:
11,28
